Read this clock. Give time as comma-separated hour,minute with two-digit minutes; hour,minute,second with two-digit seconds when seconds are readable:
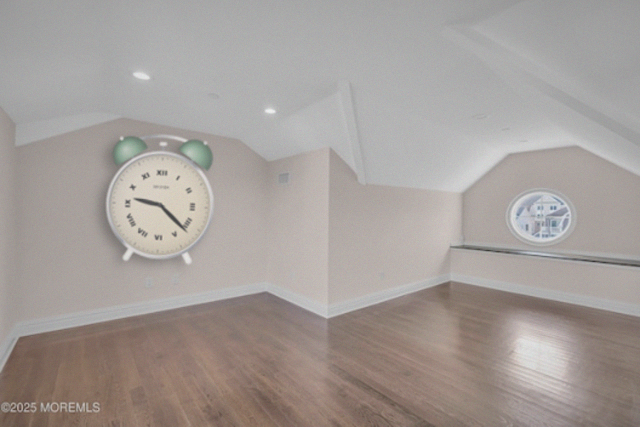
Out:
9,22
